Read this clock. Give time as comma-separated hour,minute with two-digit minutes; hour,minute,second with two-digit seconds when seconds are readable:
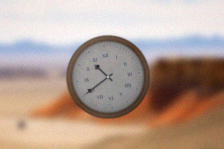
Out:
10,40
